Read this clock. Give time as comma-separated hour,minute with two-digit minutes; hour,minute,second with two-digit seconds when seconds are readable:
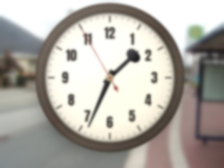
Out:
1,33,55
